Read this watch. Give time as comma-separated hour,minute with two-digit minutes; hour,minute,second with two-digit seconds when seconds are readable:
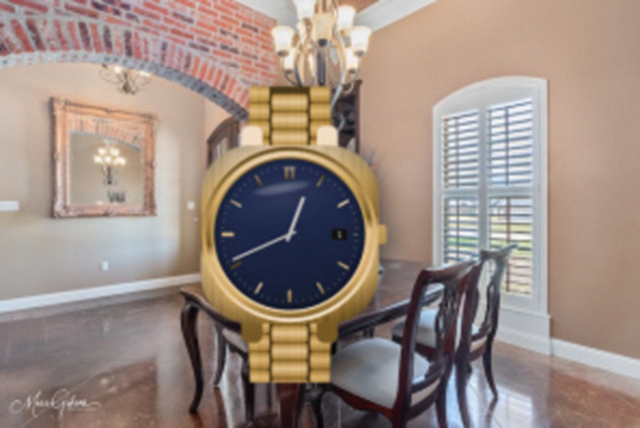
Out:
12,41
